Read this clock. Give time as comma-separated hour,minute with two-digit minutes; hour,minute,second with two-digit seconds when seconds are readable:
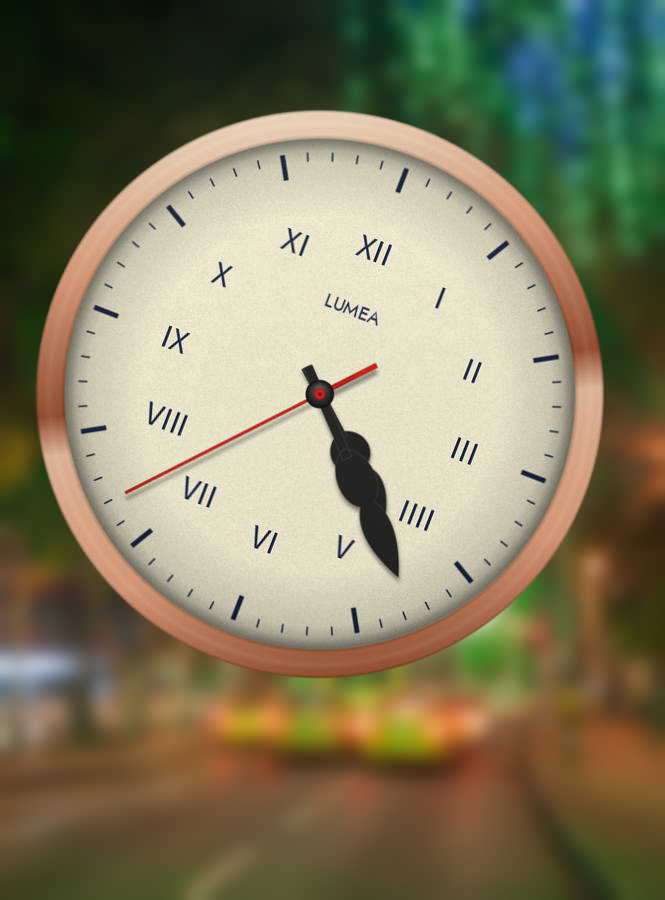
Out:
4,22,37
